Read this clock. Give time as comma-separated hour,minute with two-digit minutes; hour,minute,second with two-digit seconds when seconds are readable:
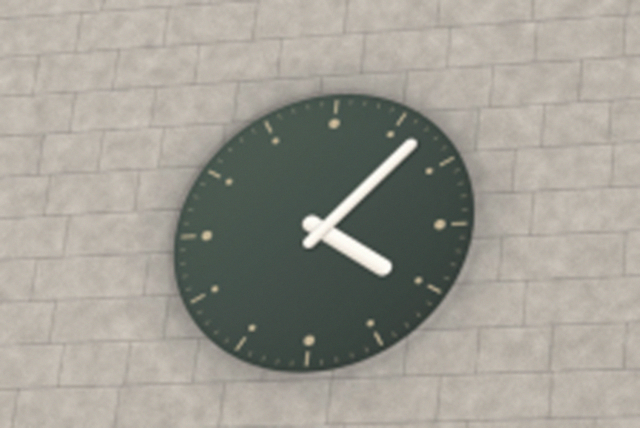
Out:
4,07
